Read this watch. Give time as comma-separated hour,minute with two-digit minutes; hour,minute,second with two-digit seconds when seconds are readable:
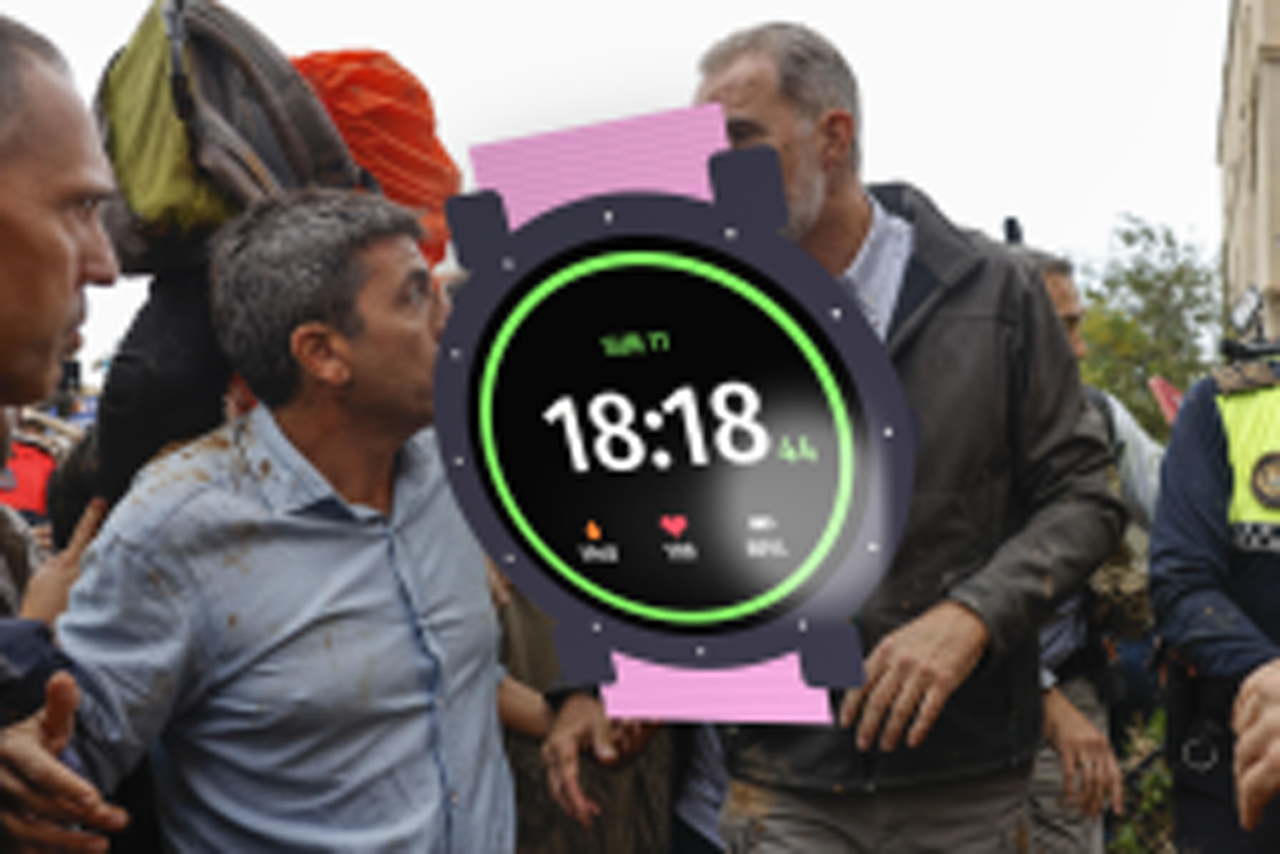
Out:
18,18
